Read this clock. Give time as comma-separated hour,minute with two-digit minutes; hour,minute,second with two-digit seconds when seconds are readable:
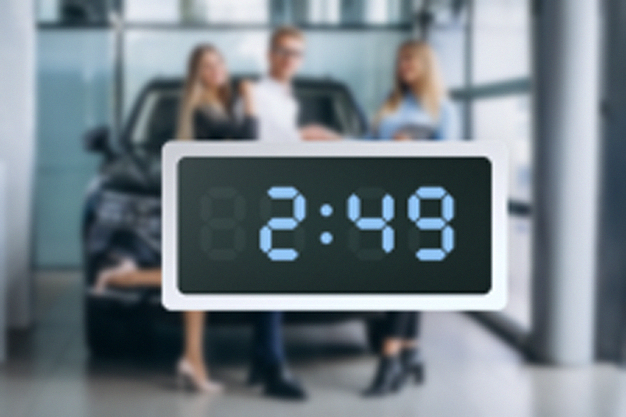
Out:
2,49
